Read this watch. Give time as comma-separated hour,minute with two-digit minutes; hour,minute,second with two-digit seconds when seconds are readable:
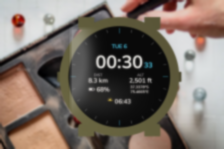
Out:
0,30
